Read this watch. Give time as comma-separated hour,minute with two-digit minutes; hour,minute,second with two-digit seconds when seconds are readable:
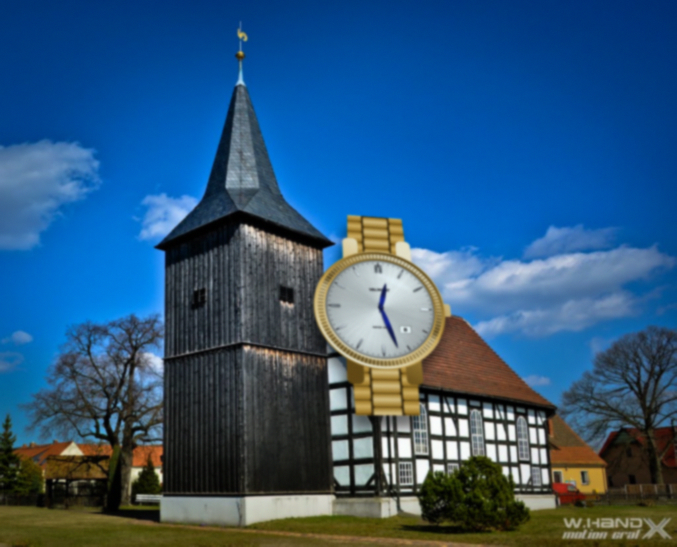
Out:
12,27
